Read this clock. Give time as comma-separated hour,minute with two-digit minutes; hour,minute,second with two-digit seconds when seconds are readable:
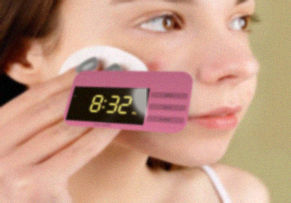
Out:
8,32
